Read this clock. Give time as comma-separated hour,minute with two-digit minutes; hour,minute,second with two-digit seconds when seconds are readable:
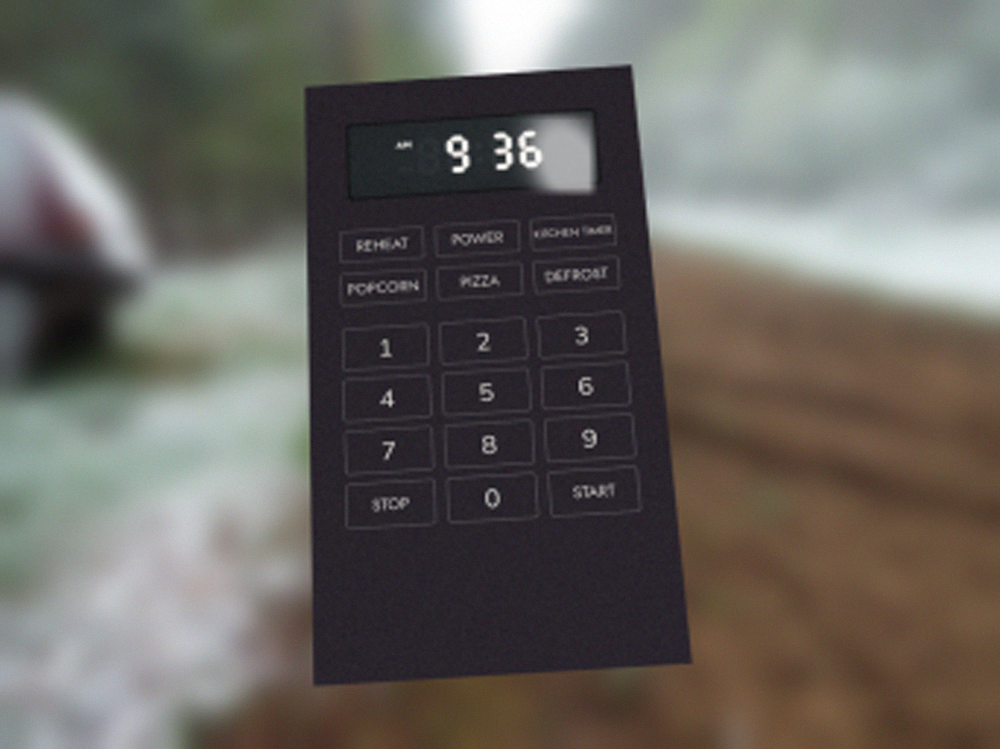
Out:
9,36
